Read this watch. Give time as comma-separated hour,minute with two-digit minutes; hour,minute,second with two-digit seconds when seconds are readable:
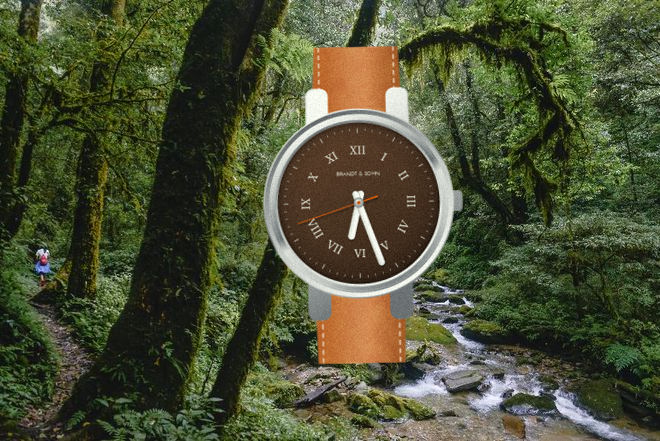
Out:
6,26,42
